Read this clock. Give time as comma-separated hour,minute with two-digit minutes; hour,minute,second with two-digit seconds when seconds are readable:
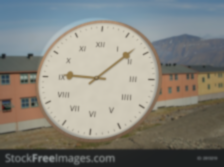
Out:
9,08
